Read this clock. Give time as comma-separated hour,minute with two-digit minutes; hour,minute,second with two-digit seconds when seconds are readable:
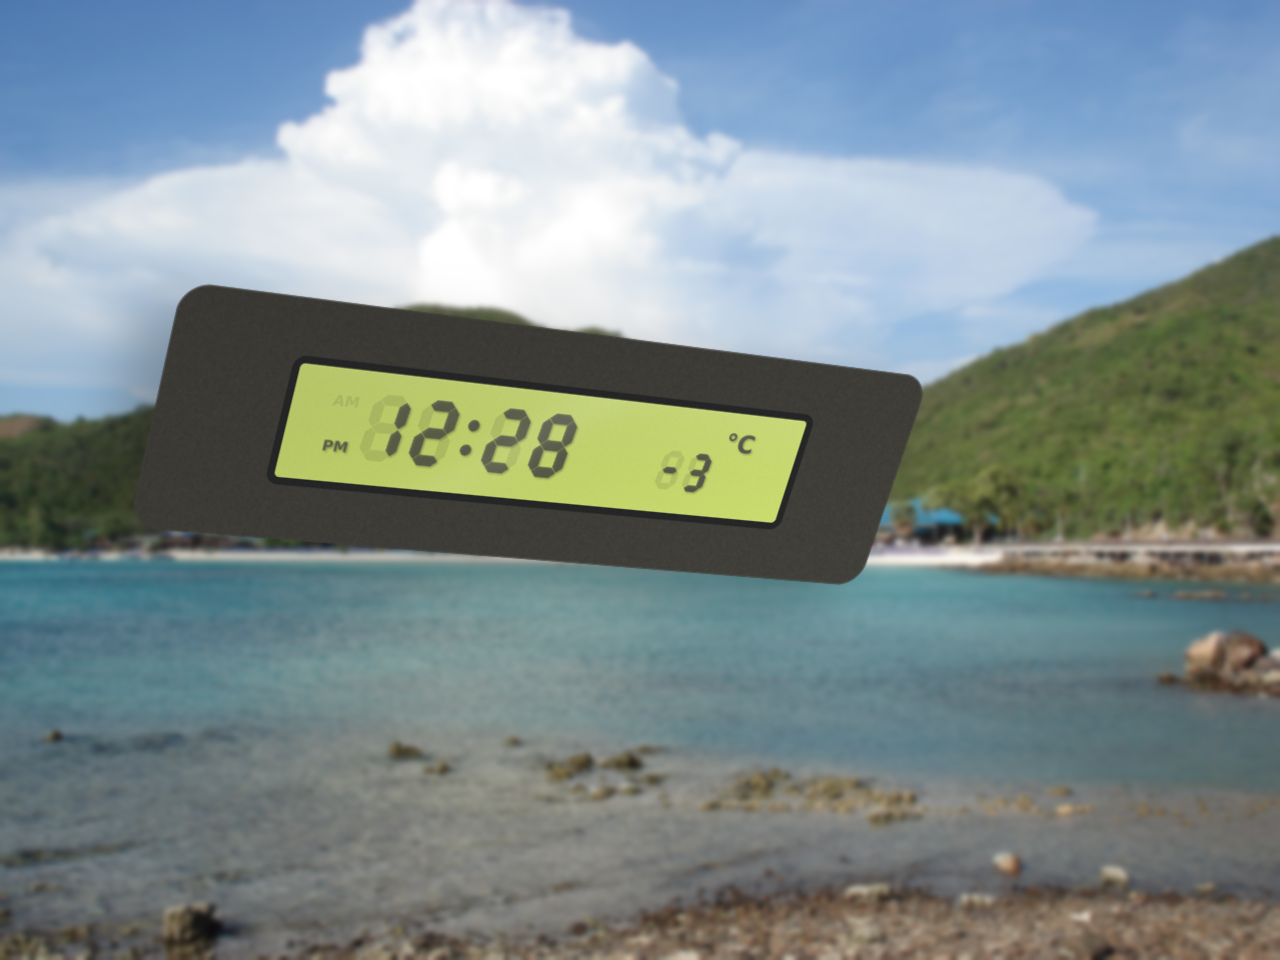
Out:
12,28
